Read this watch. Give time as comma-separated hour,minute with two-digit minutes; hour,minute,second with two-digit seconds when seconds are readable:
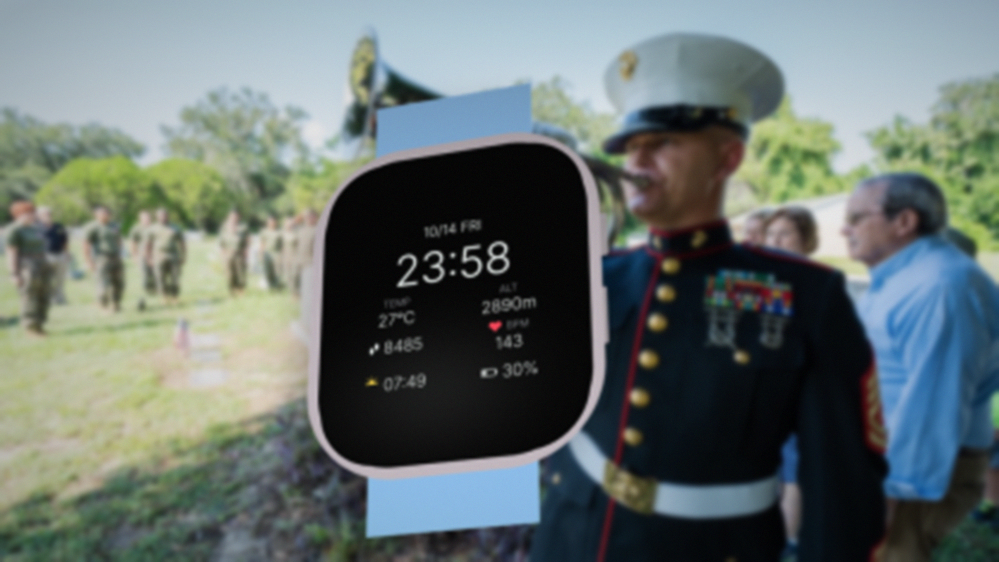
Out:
23,58
